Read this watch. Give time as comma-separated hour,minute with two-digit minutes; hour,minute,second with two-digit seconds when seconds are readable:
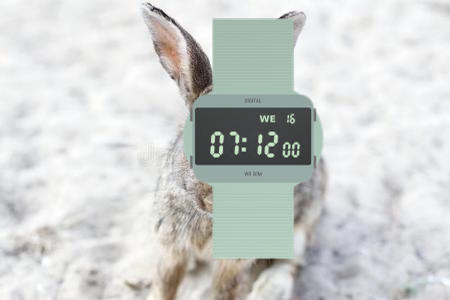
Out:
7,12,00
